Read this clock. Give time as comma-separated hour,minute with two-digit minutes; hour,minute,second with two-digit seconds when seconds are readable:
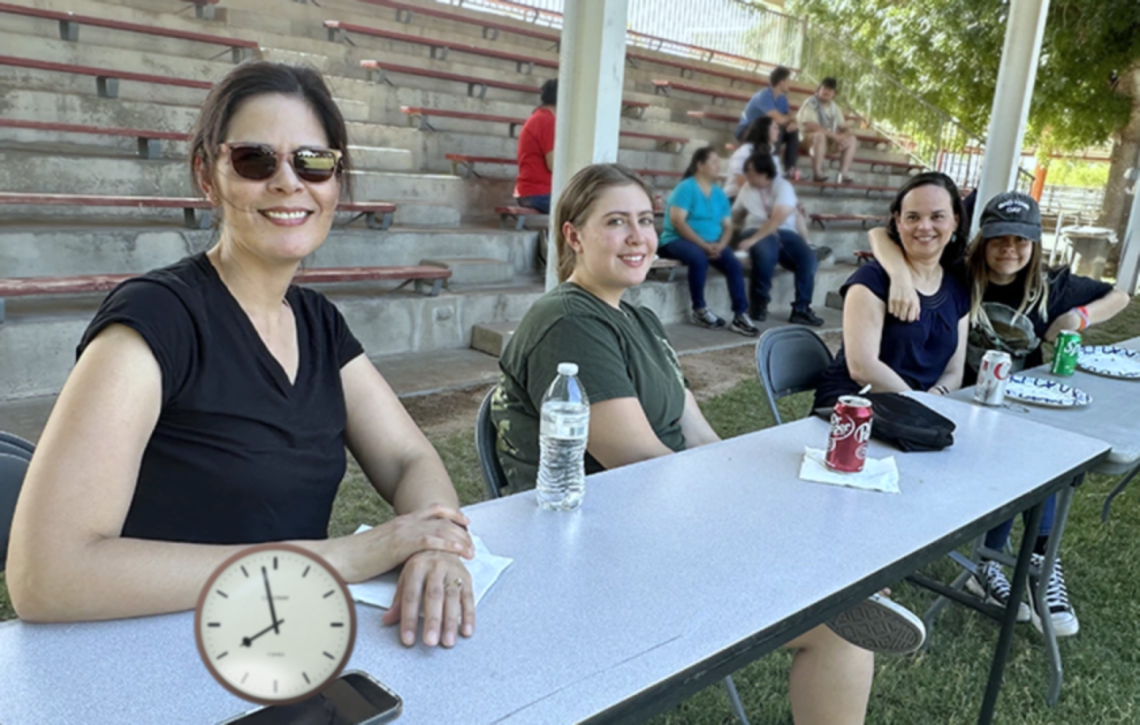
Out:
7,58
